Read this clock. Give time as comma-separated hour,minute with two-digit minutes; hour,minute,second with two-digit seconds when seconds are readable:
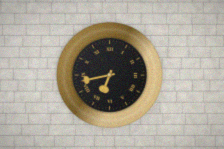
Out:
6,43
